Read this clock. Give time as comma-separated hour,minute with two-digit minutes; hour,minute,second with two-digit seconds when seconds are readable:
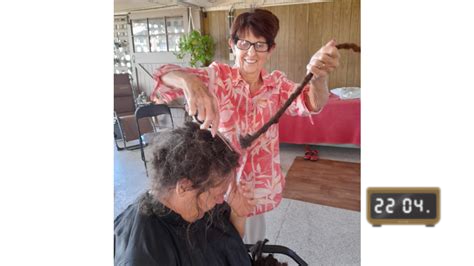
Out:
22,04
